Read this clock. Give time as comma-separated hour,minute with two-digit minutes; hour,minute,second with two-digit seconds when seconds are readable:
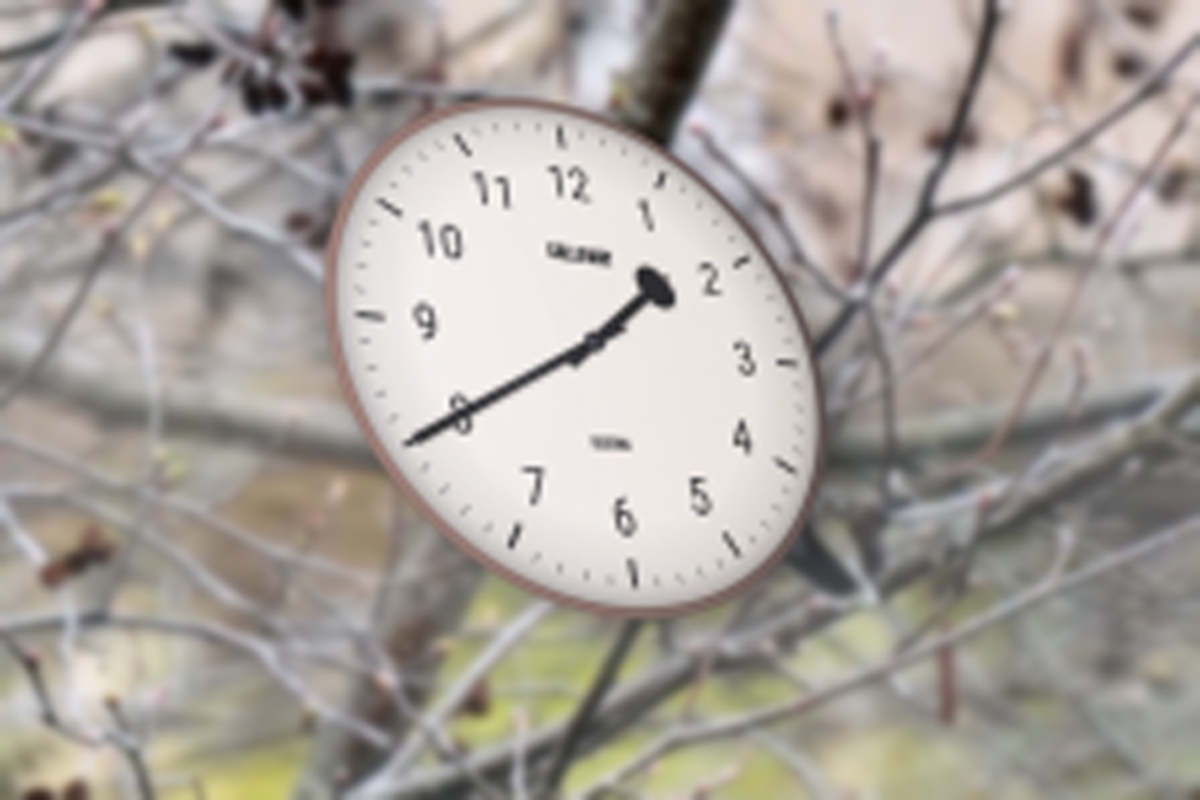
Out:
1,40
